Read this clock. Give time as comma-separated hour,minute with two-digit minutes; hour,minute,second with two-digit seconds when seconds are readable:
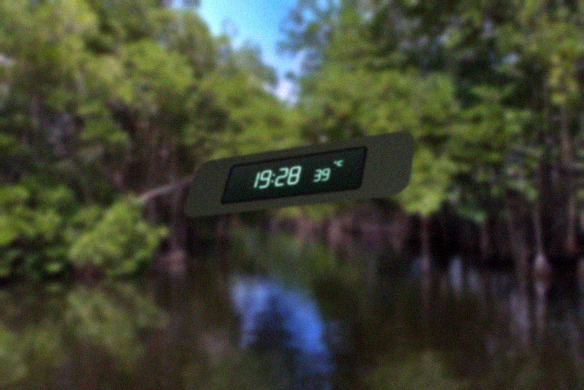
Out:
19,28
